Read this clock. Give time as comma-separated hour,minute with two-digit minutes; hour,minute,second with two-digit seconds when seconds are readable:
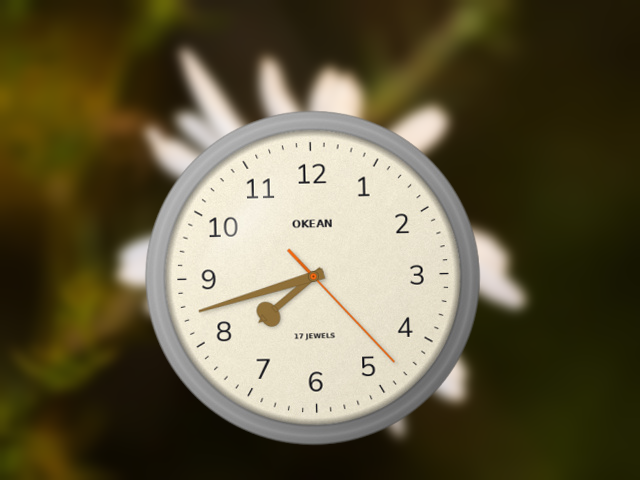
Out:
7,42,23
